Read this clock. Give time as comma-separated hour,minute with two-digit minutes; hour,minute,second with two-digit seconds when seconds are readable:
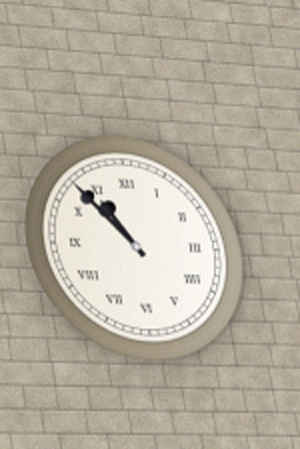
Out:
10,53
